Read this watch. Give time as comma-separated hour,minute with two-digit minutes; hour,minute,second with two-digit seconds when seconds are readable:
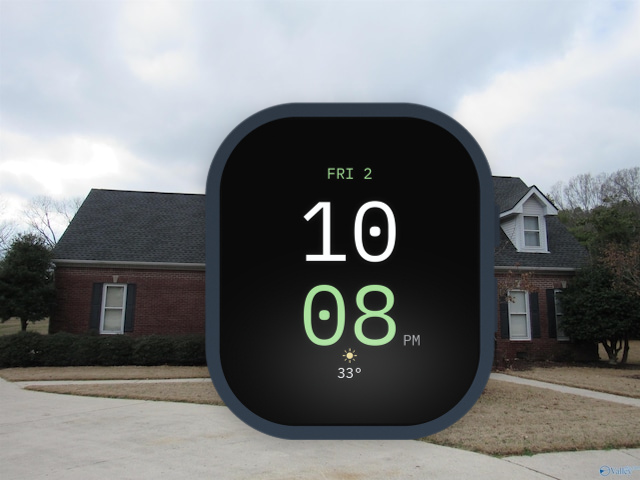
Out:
10,08
